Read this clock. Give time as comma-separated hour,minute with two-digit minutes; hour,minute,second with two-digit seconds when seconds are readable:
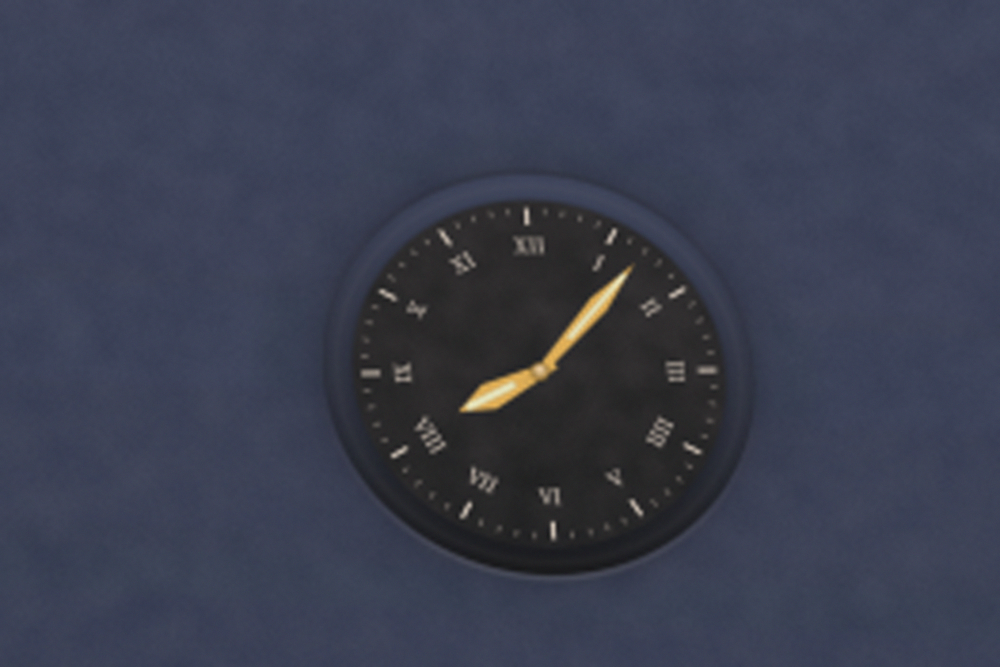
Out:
8,07
